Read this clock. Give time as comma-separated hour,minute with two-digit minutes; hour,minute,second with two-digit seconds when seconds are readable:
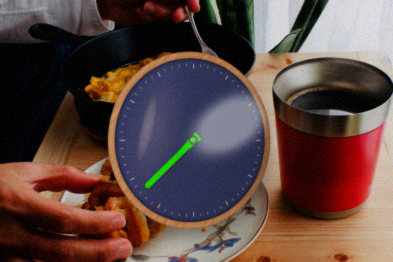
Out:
7,38
